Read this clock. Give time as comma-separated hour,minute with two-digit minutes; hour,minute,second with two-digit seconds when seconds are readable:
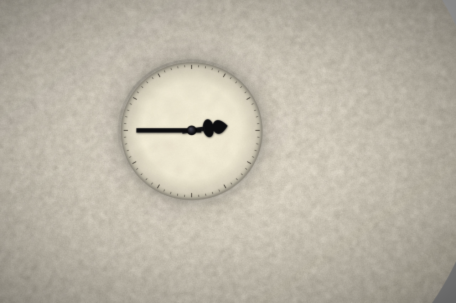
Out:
2,45
